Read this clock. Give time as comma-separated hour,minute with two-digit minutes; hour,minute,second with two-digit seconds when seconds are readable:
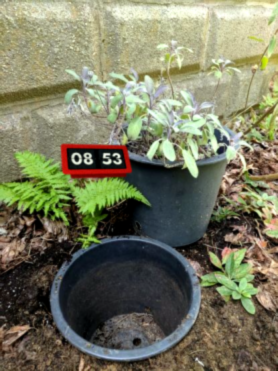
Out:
8,53
